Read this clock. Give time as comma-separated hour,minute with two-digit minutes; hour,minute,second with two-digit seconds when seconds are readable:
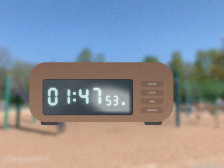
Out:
1,47,53
